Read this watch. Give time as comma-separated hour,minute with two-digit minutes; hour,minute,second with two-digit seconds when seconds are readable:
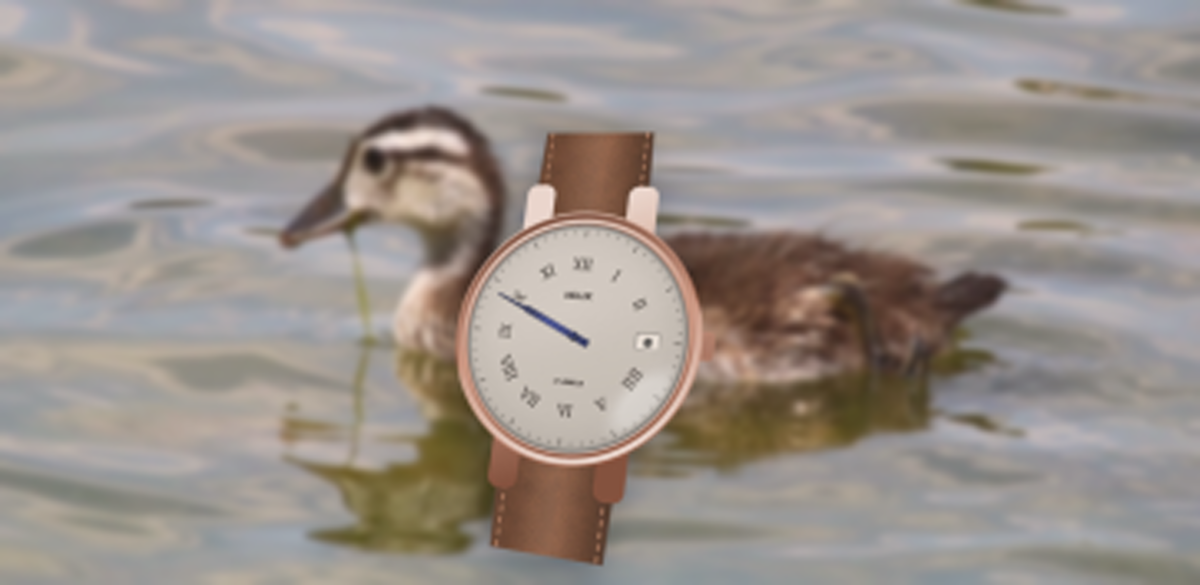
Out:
9,49
